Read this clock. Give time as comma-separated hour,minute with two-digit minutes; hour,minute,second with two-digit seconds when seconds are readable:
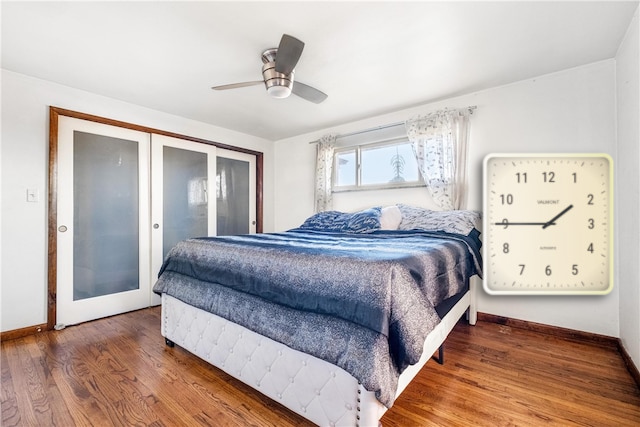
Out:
1,45
